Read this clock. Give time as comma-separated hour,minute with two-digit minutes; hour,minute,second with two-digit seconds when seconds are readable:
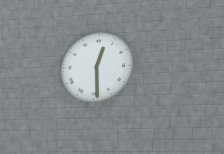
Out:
12,29
